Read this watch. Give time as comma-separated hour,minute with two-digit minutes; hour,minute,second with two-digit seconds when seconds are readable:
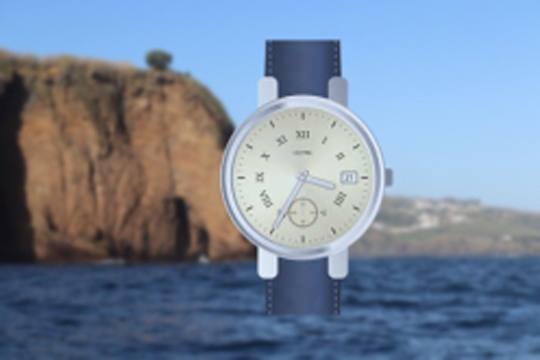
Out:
3,35
